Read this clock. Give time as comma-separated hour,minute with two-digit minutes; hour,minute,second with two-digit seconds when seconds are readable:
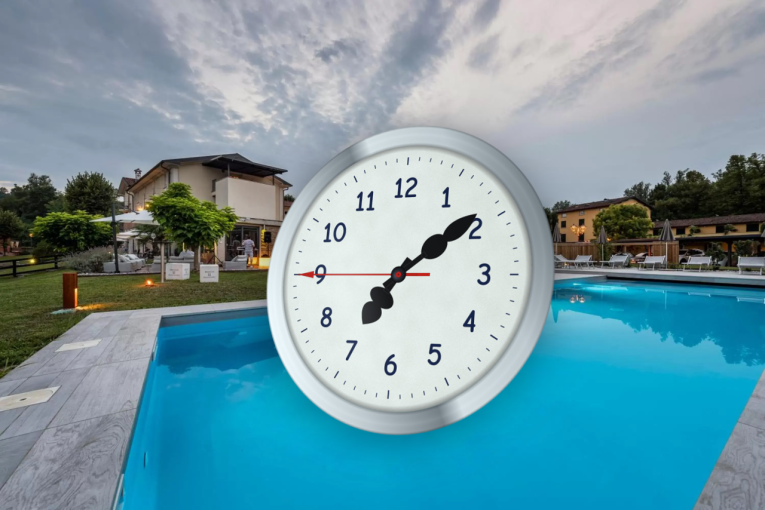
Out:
7,08,45
